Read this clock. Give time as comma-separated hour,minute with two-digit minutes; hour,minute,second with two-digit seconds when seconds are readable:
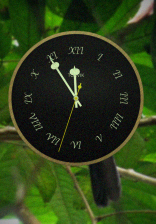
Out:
11,54,33
